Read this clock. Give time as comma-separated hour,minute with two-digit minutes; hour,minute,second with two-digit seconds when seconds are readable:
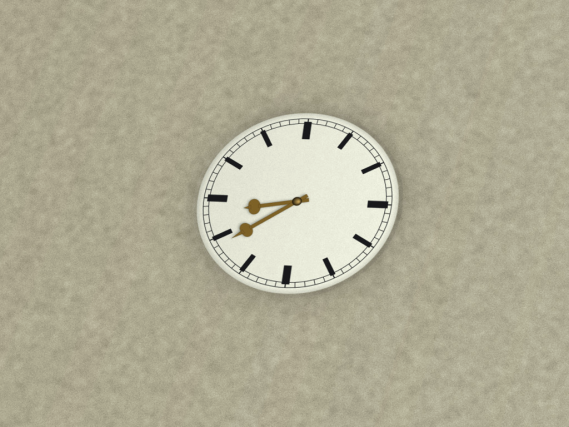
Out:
8,39
